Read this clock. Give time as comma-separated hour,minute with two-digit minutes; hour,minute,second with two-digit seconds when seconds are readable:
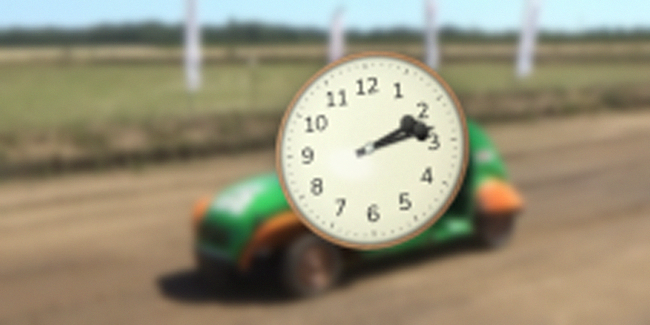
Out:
2,13
